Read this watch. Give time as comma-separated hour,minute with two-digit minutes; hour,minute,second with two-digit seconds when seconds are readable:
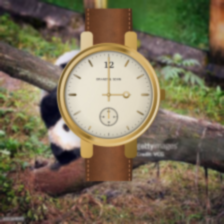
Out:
3,00
